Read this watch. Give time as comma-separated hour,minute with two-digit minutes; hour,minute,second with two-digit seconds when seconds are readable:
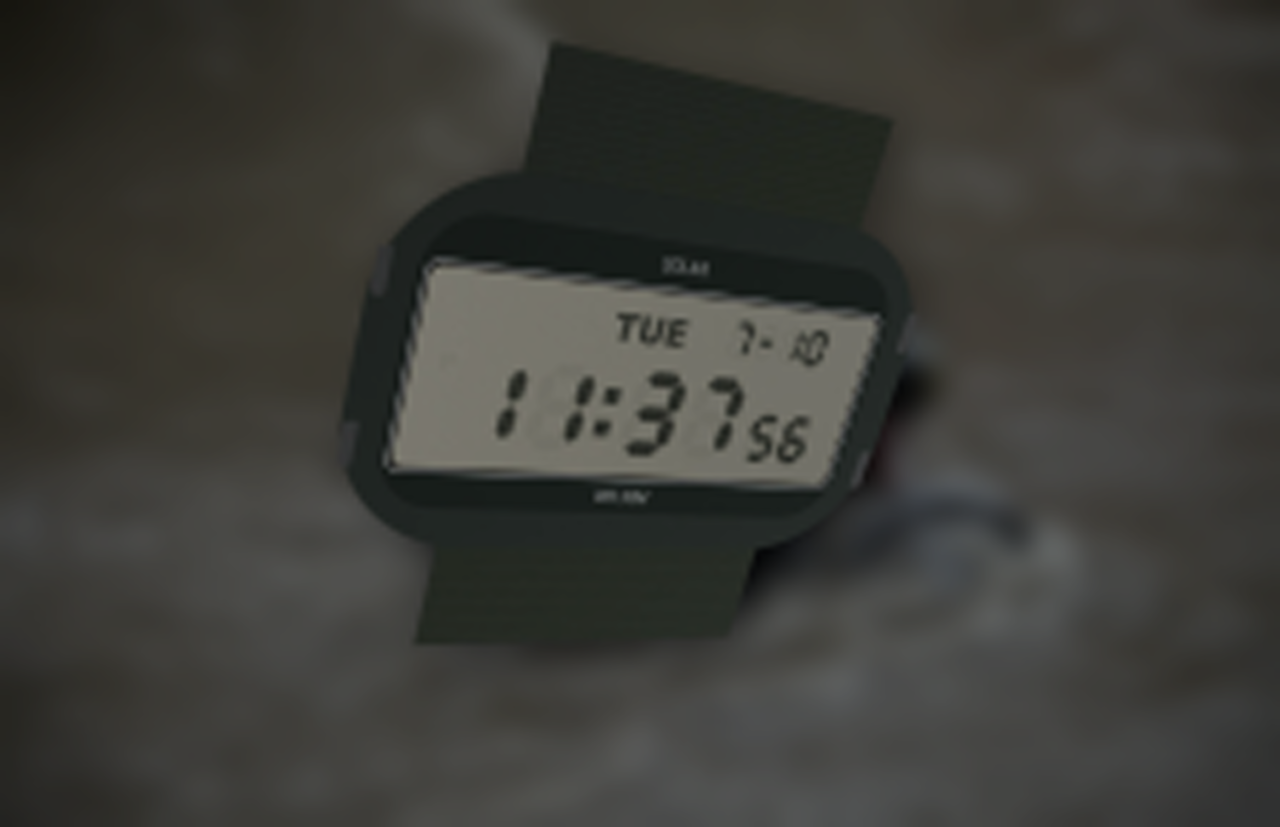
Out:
11,37,56
